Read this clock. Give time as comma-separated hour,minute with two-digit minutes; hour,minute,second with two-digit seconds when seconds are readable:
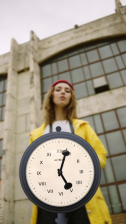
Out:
5,03
